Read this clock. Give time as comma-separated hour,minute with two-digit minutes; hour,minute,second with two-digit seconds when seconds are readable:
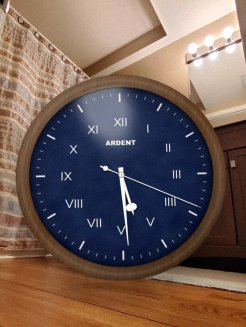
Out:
5,29,19
